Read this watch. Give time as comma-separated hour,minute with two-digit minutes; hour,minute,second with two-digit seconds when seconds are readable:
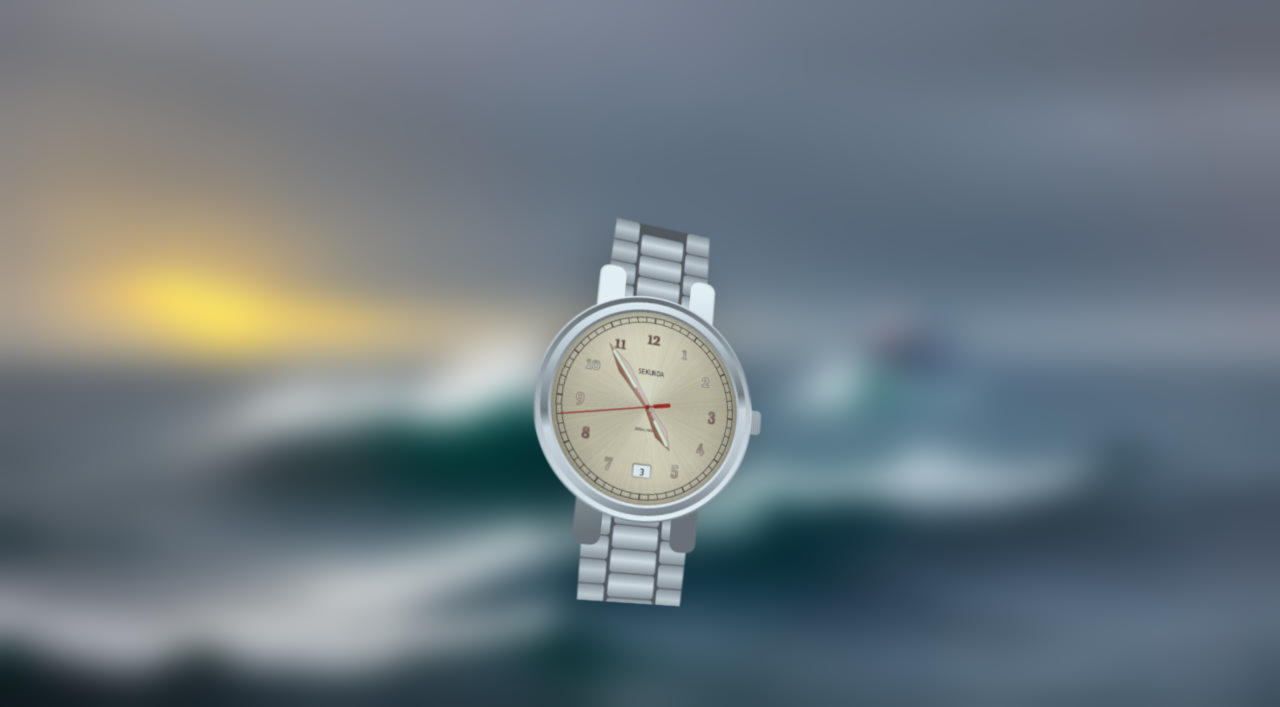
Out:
4,53,43
